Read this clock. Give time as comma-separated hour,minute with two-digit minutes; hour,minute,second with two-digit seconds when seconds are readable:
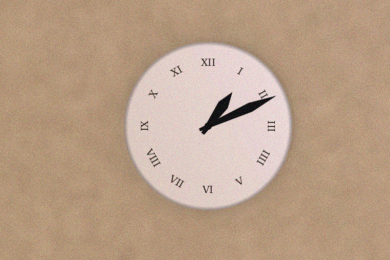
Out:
1,11
